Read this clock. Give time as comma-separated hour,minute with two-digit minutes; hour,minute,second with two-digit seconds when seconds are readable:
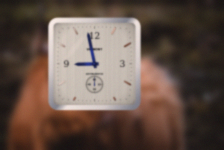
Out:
8,58
